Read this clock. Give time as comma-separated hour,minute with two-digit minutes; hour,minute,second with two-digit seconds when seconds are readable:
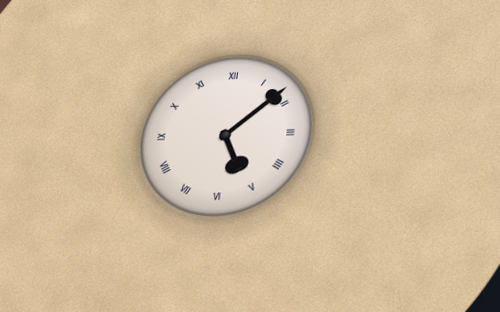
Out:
5,08
